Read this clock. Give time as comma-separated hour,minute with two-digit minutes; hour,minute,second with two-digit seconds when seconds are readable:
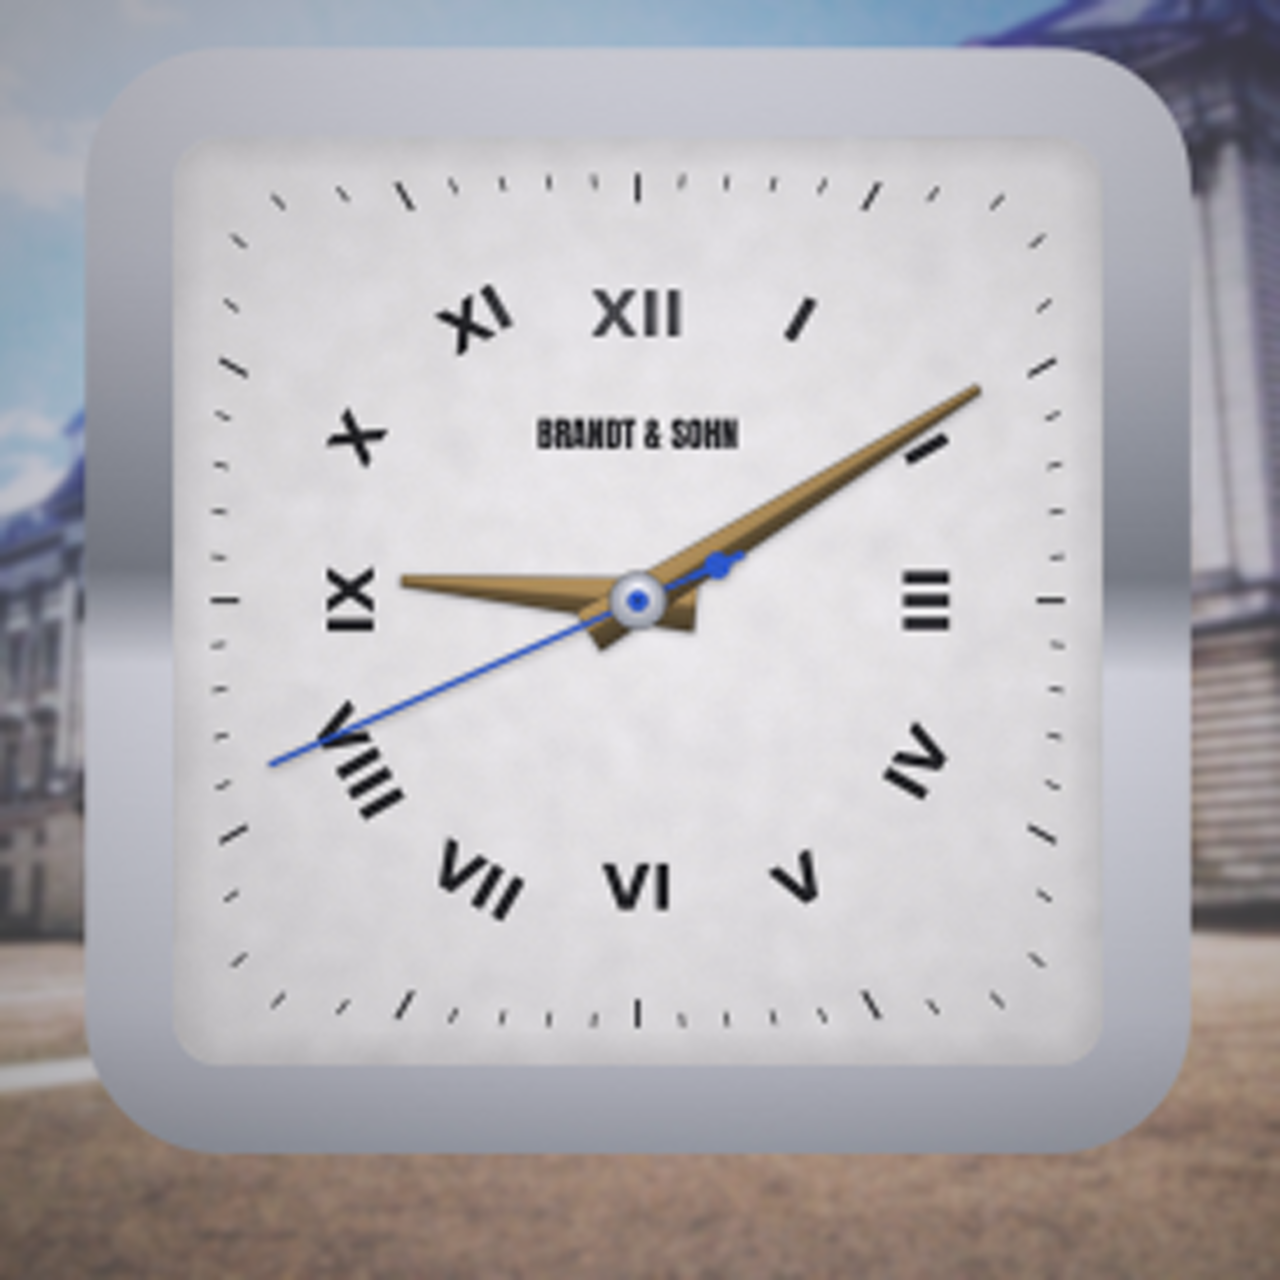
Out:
9,09,41
